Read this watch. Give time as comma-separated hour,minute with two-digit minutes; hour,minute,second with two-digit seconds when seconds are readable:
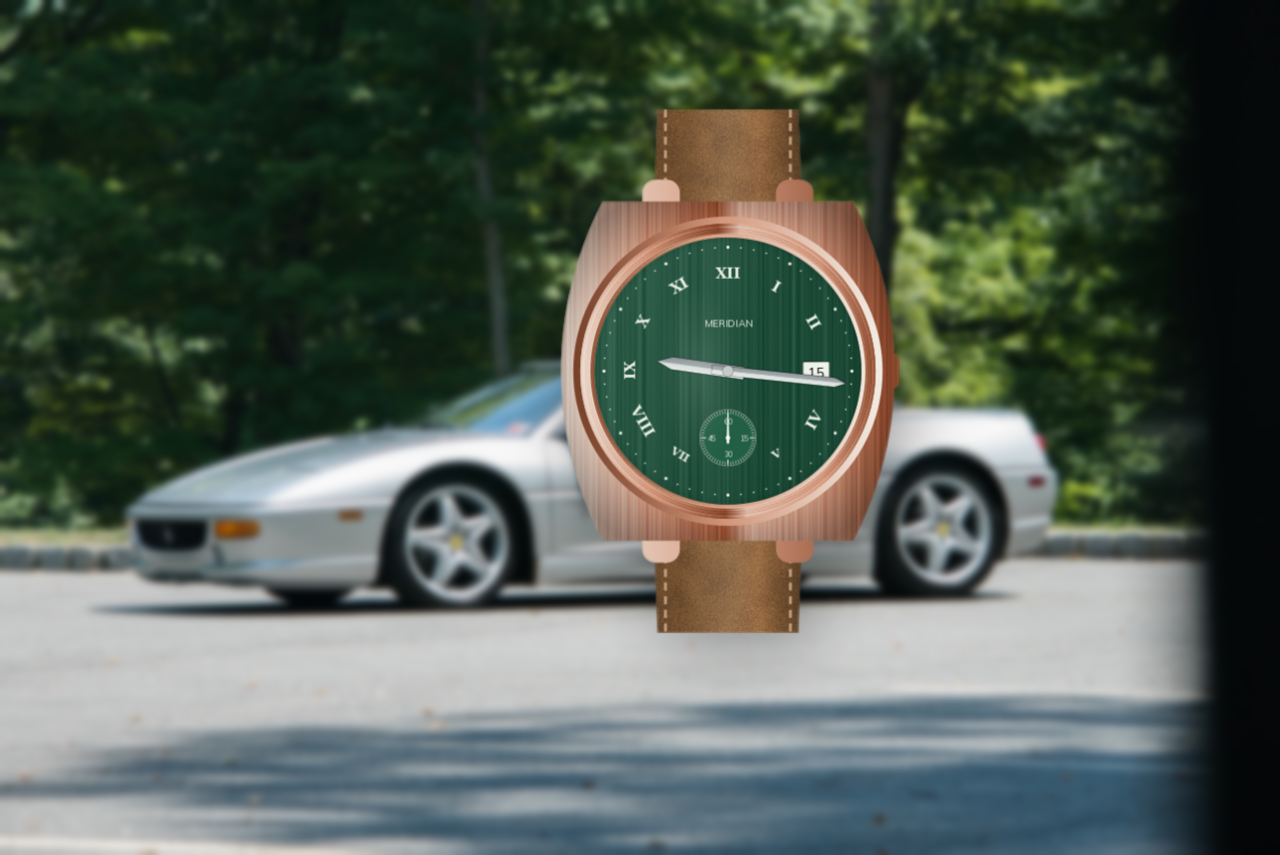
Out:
9,16
